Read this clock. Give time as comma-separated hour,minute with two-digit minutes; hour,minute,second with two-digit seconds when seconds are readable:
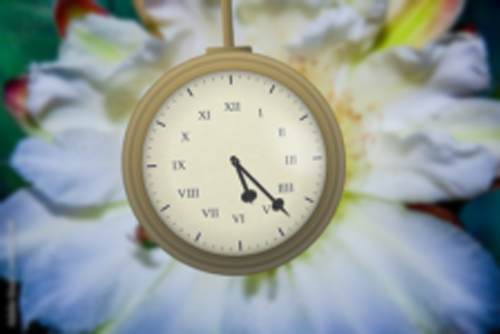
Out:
5,23
